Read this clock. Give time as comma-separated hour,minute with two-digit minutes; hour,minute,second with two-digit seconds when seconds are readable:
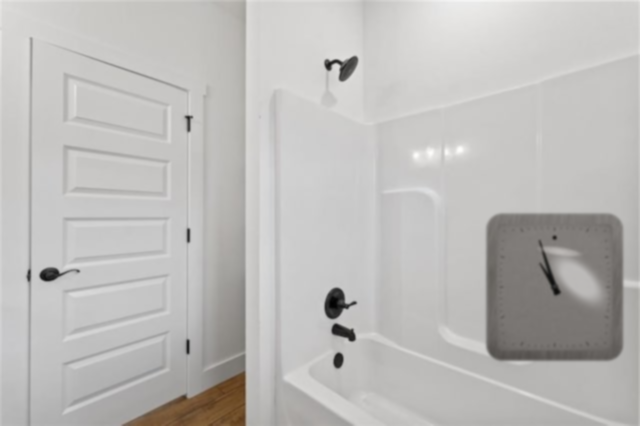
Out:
10,57
